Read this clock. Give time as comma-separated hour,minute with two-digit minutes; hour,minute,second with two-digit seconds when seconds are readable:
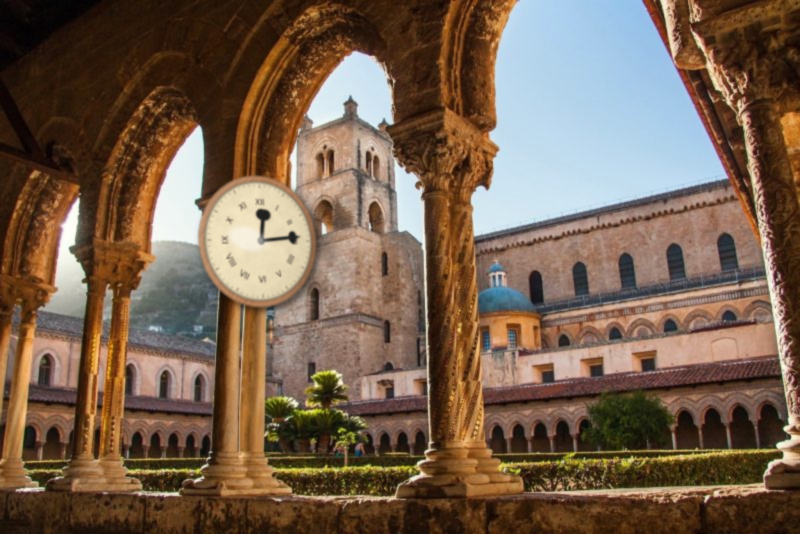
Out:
12,14
